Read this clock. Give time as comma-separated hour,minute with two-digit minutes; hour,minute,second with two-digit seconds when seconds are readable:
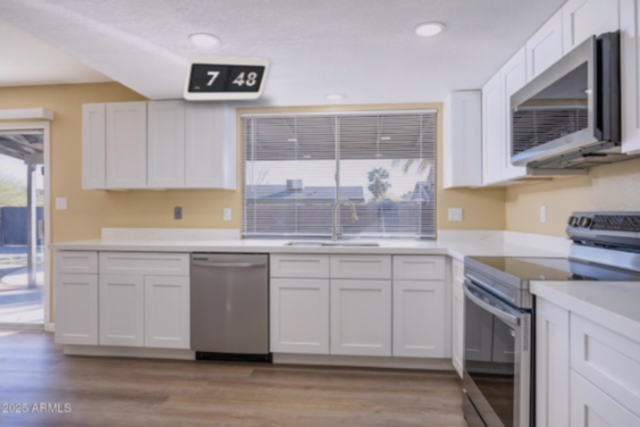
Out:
7,48
